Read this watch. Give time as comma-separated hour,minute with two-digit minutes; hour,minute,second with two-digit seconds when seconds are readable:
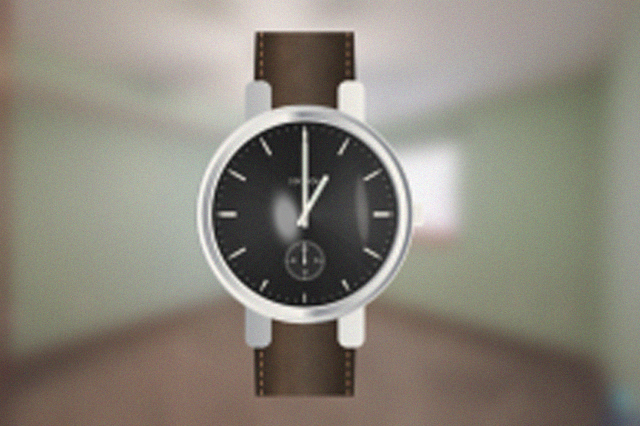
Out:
1,00
